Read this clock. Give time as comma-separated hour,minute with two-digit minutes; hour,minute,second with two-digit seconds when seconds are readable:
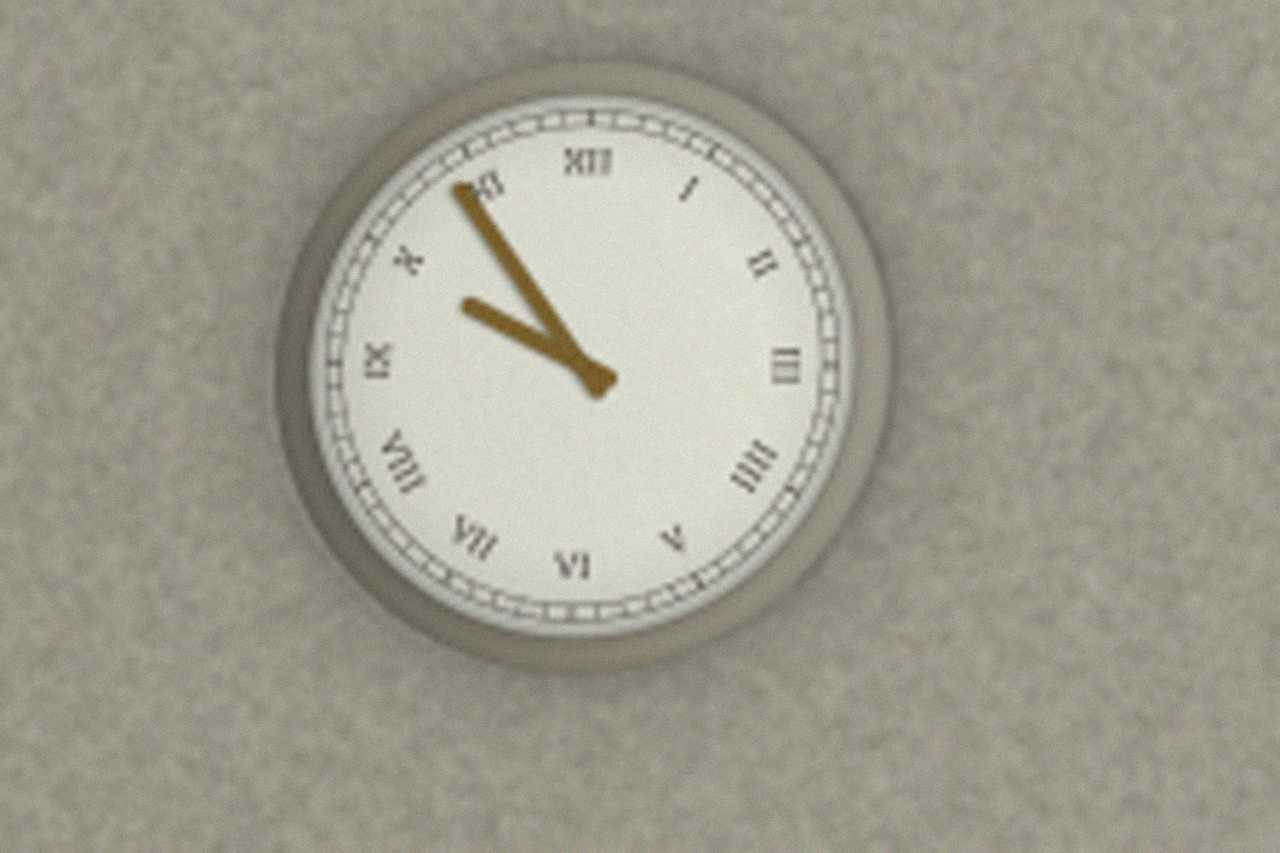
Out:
9,54
